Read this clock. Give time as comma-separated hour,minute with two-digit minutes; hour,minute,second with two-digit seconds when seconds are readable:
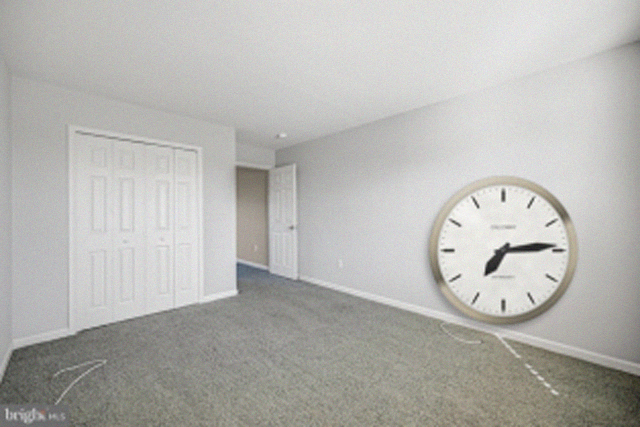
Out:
7,14
